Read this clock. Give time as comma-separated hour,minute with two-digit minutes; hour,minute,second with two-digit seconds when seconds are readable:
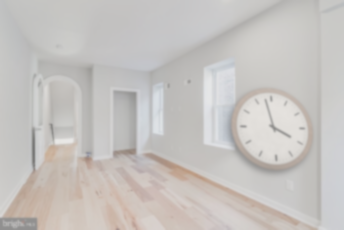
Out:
3,58
